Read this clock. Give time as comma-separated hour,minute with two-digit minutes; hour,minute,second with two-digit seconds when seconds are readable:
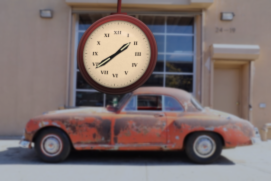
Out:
1,39
